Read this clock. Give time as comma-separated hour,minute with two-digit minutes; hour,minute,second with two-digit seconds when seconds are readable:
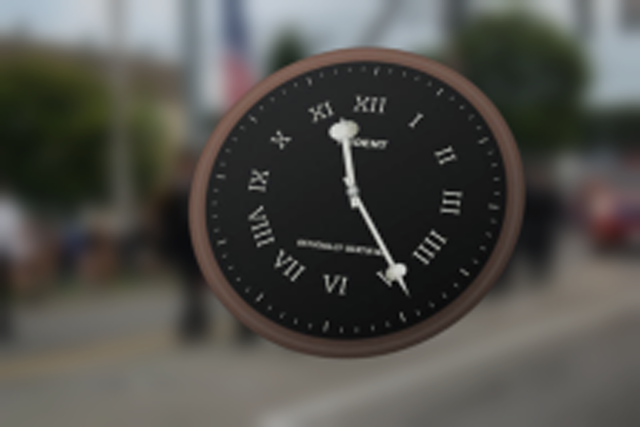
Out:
11,24
